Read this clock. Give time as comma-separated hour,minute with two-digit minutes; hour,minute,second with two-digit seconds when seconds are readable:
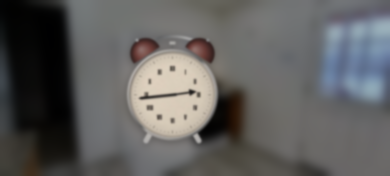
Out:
2,44
